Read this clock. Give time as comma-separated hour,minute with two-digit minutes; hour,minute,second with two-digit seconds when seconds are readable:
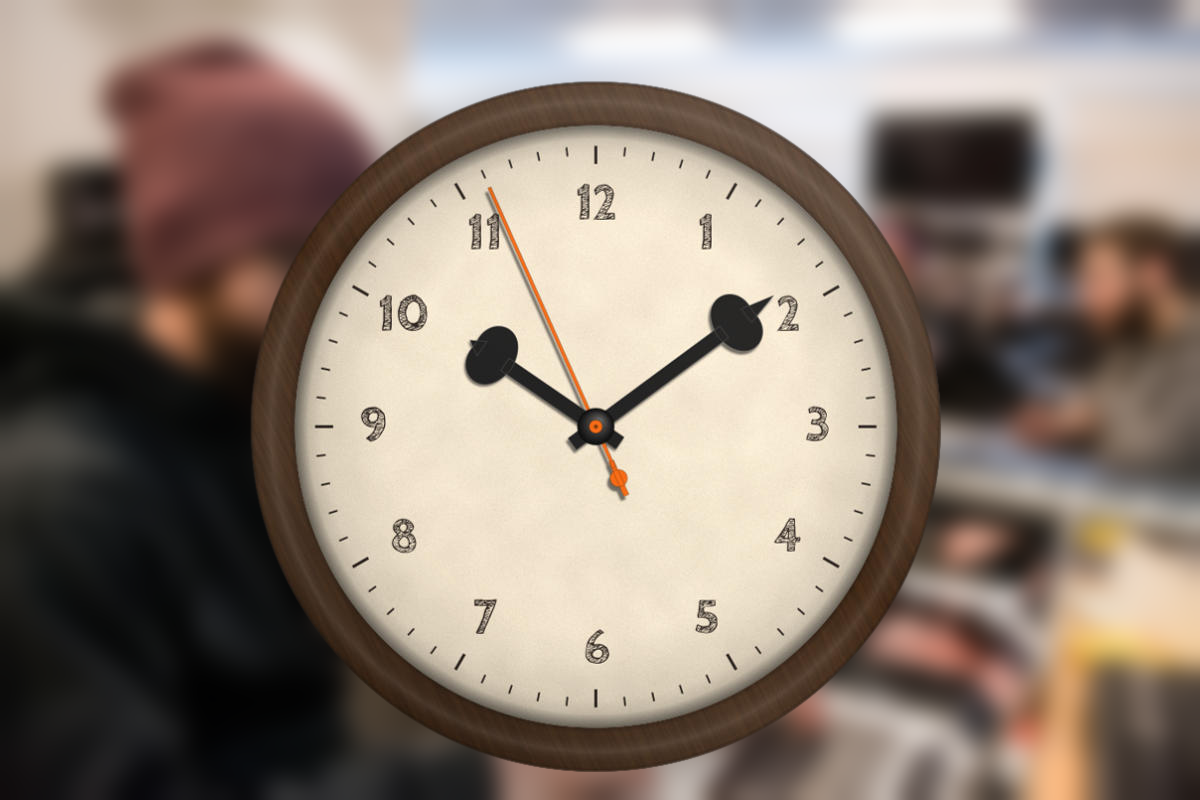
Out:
10,08,56
